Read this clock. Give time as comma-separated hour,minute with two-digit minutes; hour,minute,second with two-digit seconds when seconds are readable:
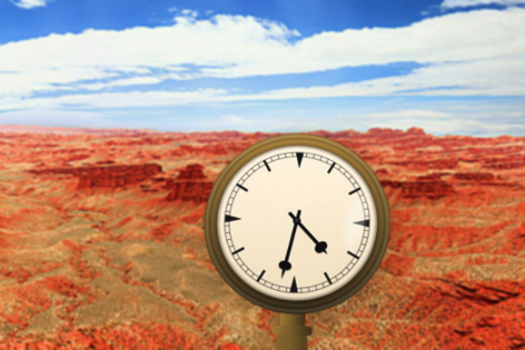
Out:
4,32
